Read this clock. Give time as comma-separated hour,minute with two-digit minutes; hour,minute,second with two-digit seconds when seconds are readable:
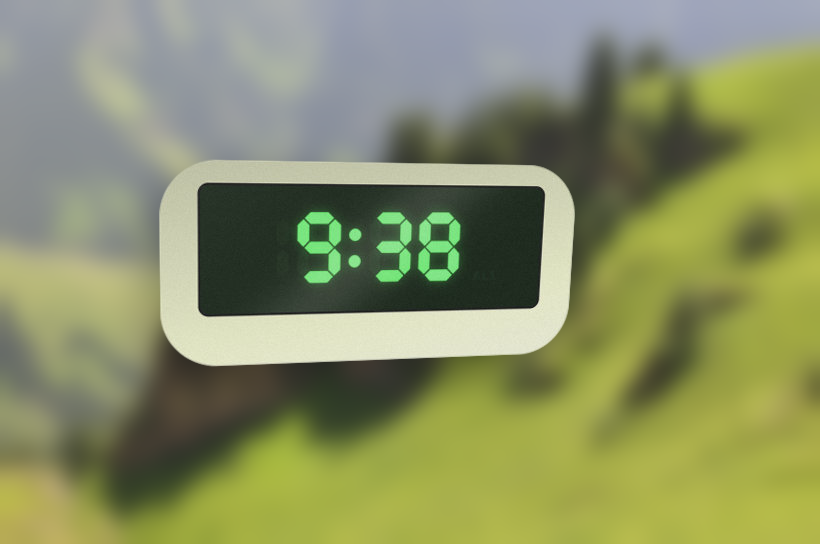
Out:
9,38
